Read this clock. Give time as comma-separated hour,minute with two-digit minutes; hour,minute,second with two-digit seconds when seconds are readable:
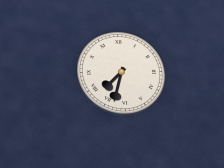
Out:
7,33
